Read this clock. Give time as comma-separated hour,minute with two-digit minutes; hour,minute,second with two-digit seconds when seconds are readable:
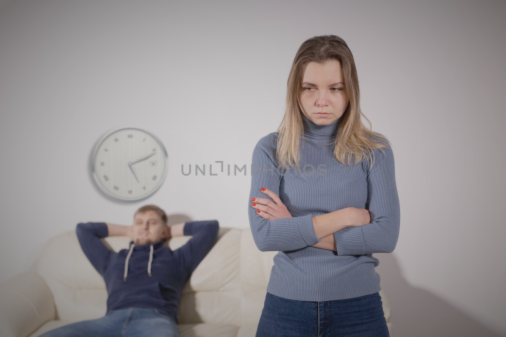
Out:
5,11
